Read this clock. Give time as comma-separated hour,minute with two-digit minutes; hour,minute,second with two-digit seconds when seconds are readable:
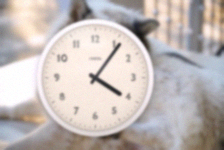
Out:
4,06
